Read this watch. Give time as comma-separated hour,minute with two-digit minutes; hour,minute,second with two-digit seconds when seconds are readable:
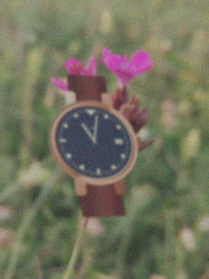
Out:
11,02
